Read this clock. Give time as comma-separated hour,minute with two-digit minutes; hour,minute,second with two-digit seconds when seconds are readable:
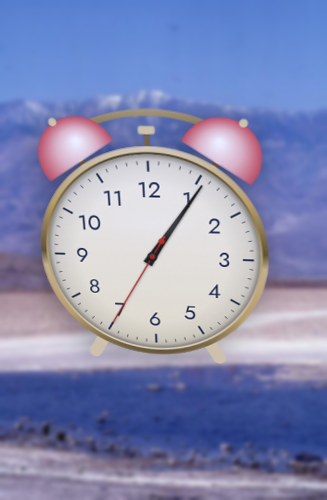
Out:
1,05,35
